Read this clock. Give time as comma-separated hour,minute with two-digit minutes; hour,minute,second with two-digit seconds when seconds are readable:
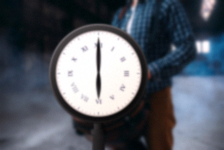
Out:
6,00
